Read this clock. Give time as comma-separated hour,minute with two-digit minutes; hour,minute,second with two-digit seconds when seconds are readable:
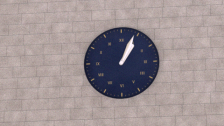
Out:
1,04
